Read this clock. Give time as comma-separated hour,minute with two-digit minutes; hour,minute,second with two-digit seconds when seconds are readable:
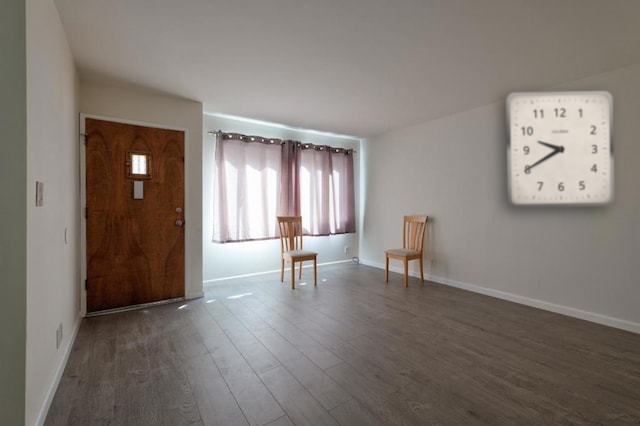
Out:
9,40
